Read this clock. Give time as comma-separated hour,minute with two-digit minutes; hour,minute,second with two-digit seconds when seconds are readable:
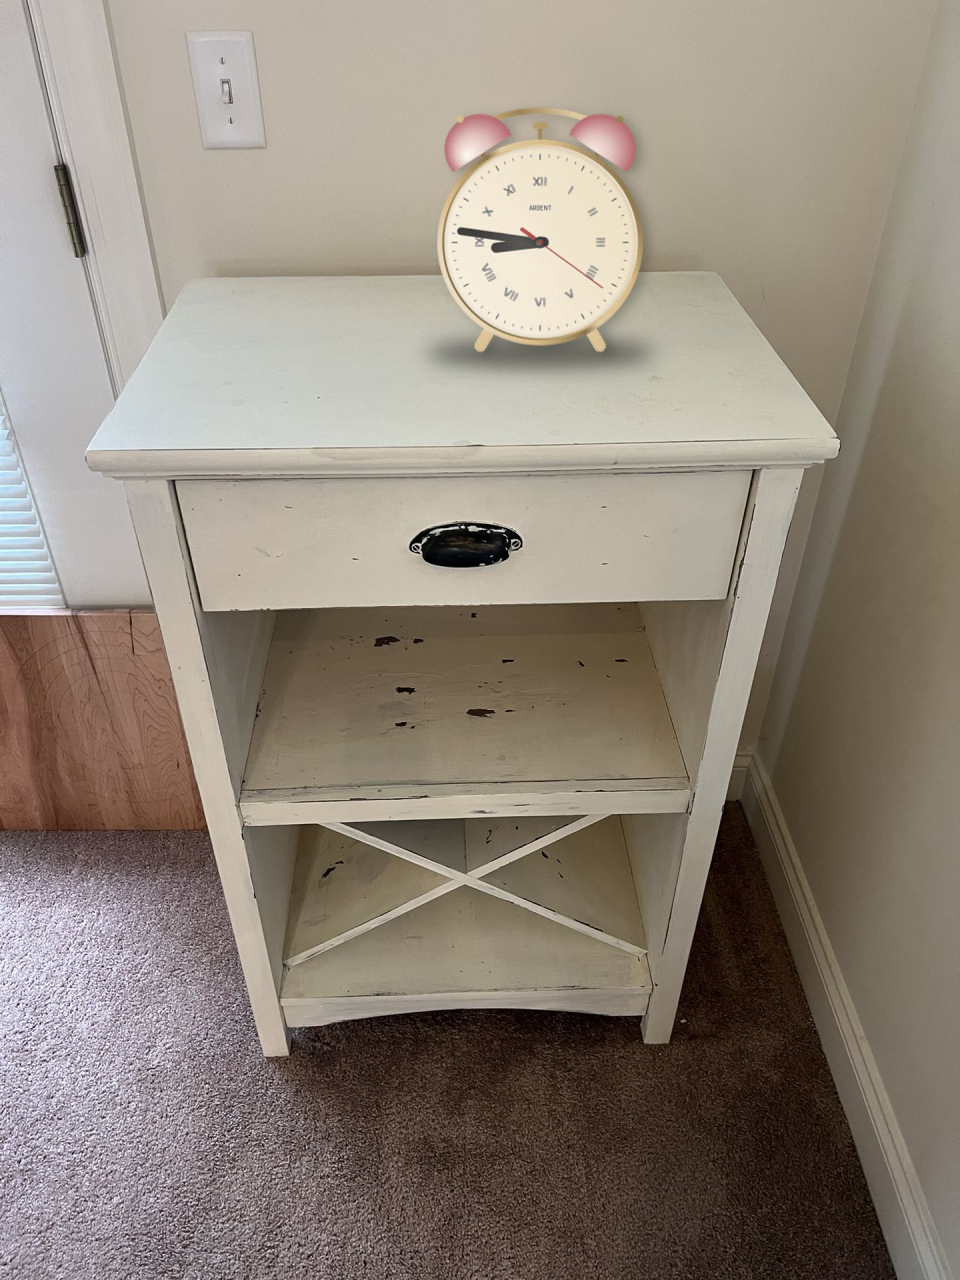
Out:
8,46,21
